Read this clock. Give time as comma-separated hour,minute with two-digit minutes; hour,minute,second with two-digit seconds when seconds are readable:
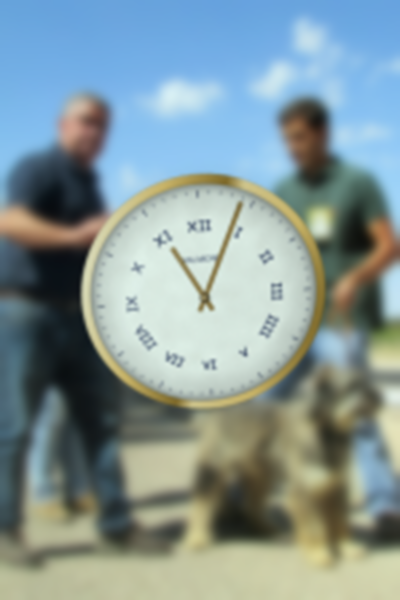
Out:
11,04
